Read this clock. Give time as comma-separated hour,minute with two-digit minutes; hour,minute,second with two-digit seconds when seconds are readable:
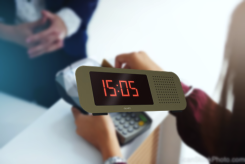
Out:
15,05
